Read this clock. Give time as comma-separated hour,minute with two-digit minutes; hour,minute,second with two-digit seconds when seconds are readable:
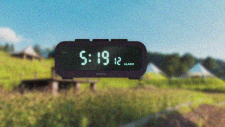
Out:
5,19,12
